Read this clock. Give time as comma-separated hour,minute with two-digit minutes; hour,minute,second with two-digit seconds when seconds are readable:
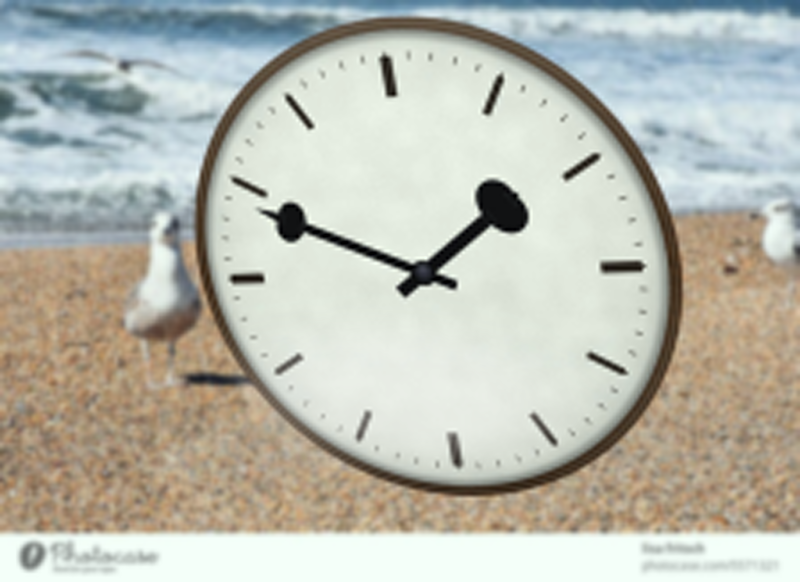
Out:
1,49
